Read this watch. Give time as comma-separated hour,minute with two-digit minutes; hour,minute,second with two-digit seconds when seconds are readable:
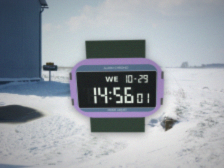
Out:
14,56,01
